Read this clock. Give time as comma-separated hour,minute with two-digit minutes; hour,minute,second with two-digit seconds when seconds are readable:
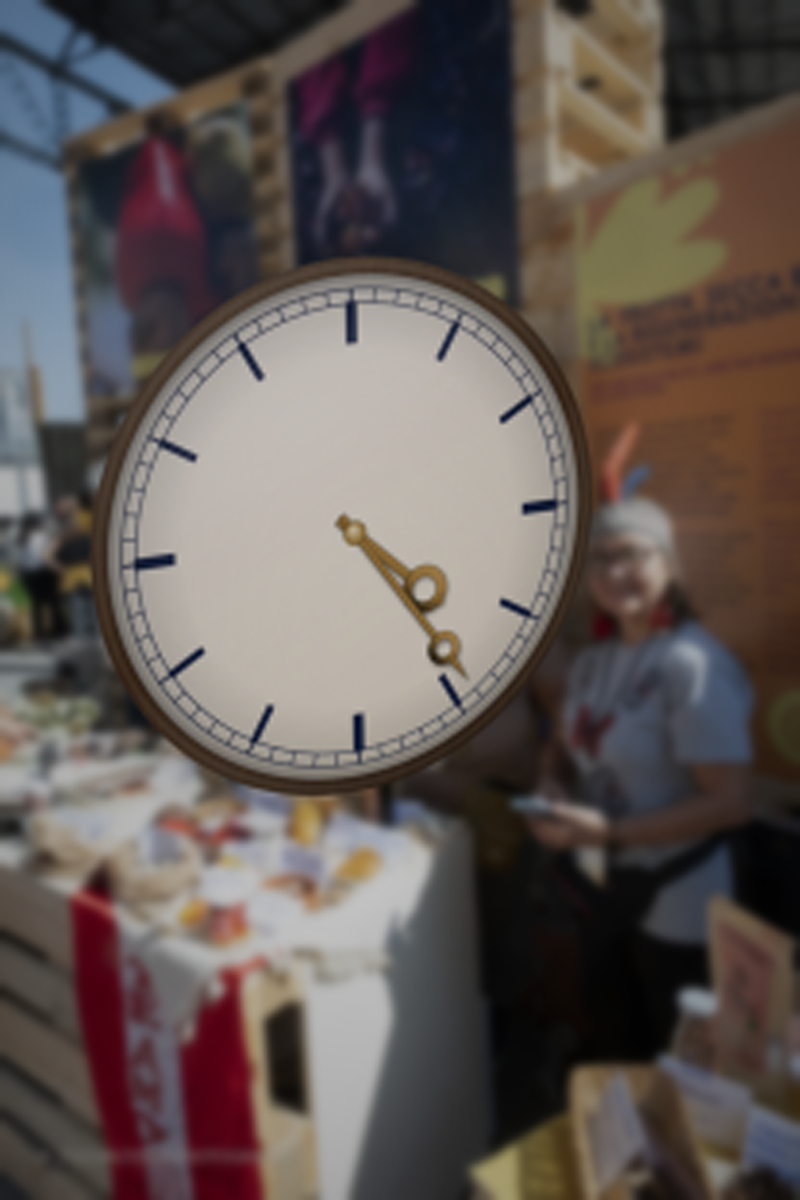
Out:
4,24
